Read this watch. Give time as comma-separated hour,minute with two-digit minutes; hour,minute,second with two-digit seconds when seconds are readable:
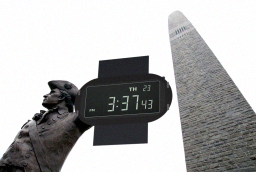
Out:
3,37,43
